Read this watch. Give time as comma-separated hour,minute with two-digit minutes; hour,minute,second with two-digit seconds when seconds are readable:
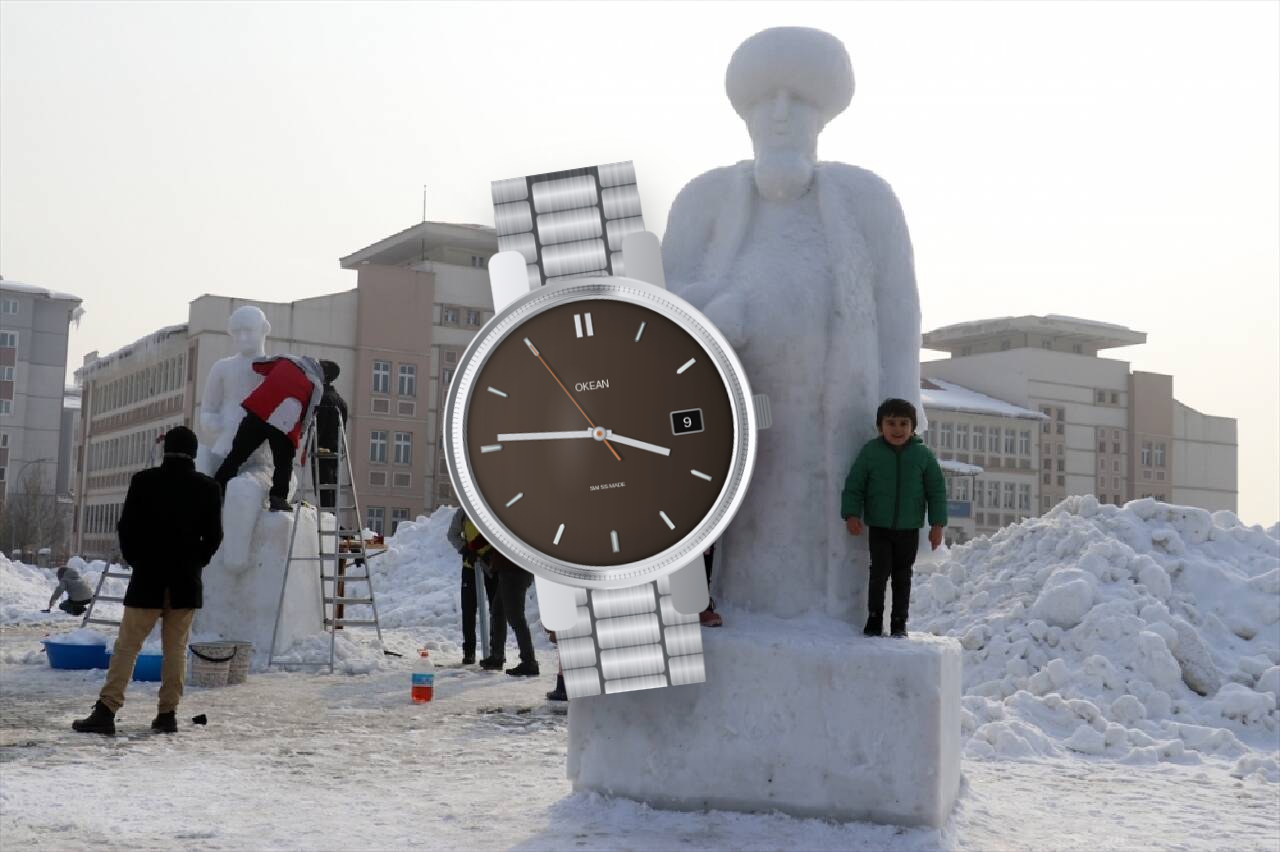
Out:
3,45,55
